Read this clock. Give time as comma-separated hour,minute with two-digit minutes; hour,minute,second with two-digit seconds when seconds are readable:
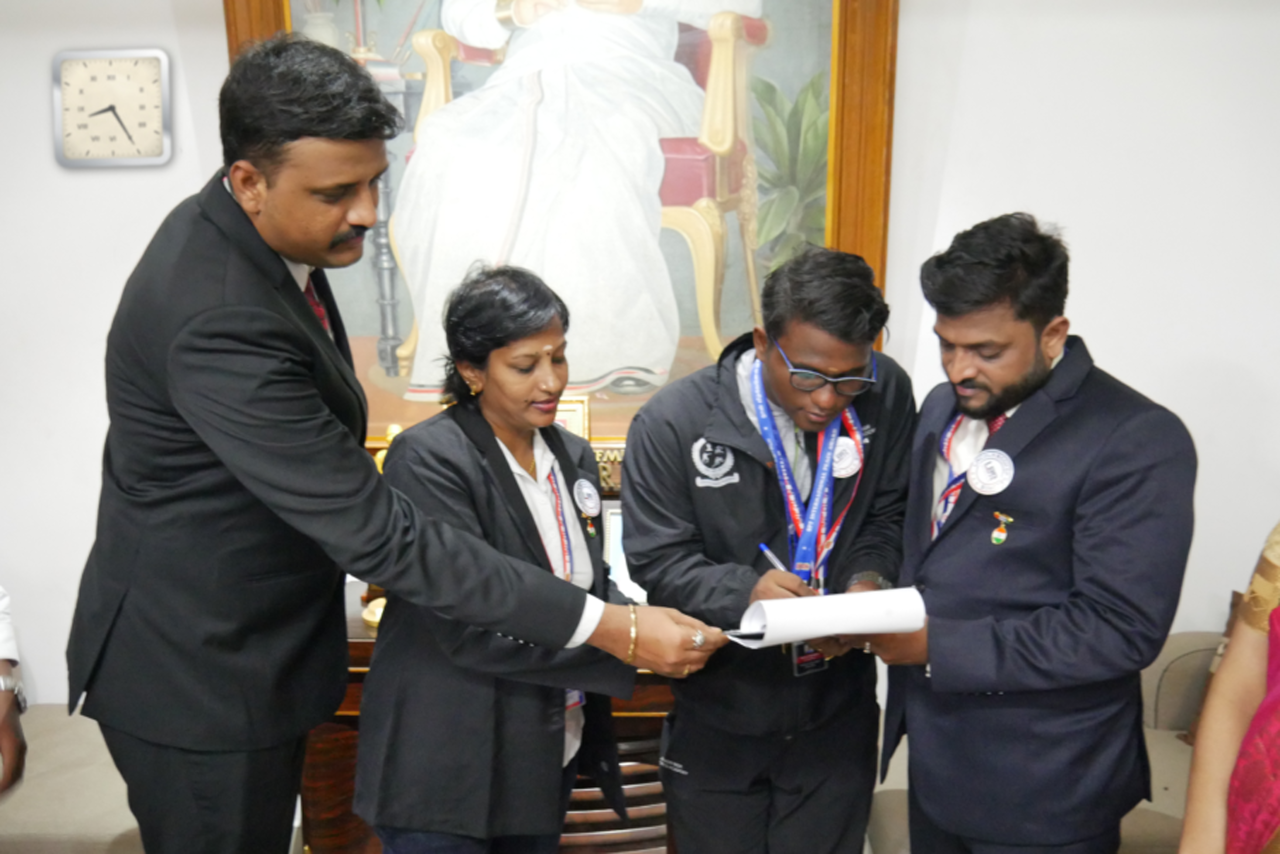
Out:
8,25
